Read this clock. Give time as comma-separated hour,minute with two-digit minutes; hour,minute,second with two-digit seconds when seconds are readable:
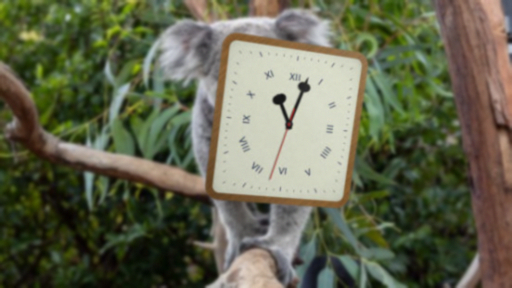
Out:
11,02,32
